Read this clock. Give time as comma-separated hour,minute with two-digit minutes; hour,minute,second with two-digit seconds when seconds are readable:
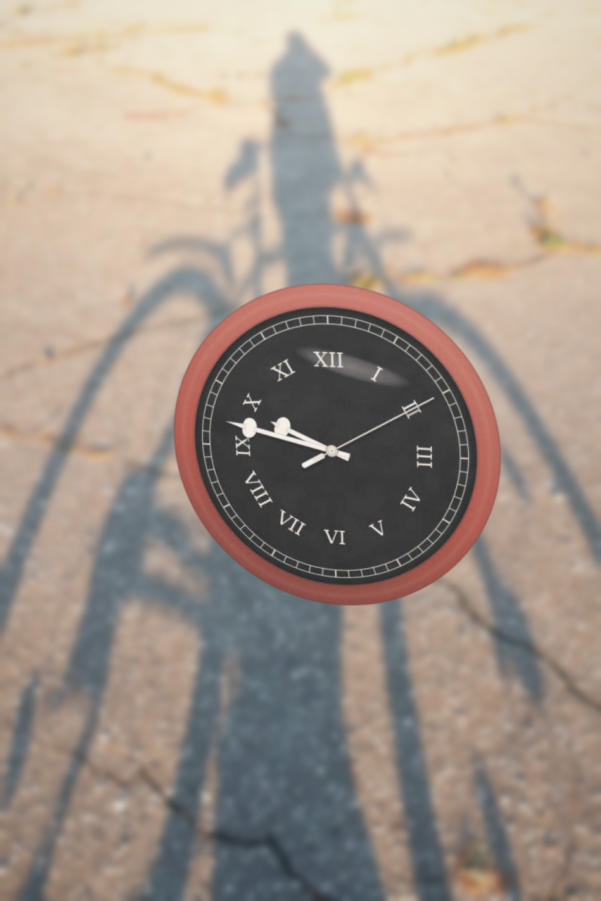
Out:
9,47,10
